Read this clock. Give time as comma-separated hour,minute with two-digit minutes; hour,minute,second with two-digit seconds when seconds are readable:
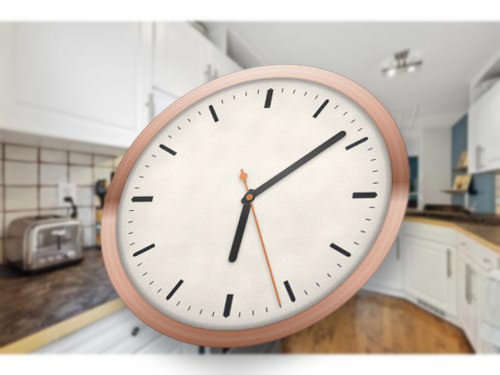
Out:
6,08,26
